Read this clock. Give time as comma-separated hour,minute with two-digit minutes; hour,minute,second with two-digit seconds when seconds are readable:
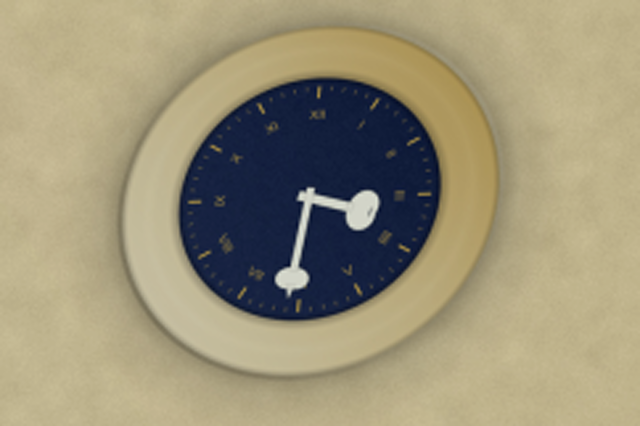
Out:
3,31
